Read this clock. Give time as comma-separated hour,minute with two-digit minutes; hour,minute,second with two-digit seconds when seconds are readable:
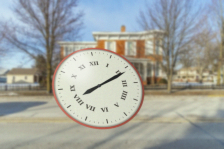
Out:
8,11
